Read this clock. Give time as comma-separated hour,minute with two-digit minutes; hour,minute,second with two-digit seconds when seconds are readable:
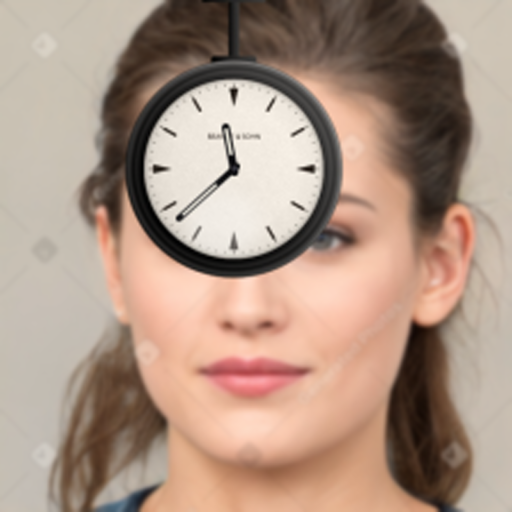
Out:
11,38
